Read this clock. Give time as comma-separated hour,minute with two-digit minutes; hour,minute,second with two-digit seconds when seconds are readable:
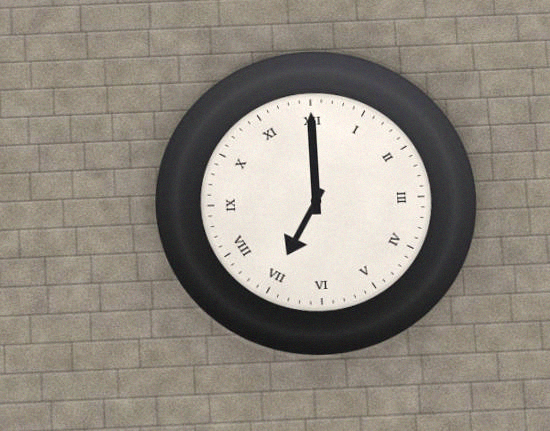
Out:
7,00
